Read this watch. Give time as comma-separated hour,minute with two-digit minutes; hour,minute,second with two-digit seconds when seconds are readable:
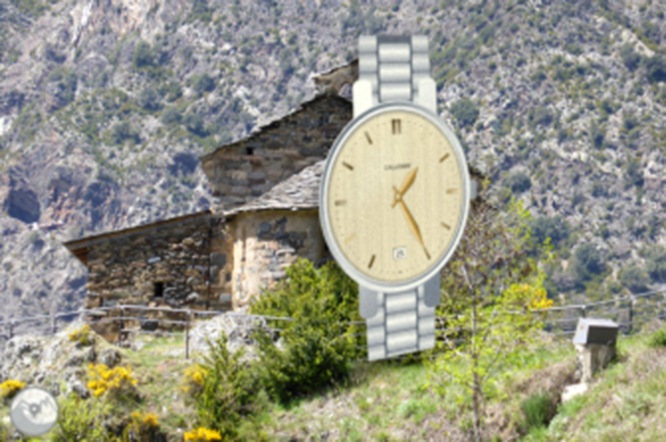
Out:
1,25
